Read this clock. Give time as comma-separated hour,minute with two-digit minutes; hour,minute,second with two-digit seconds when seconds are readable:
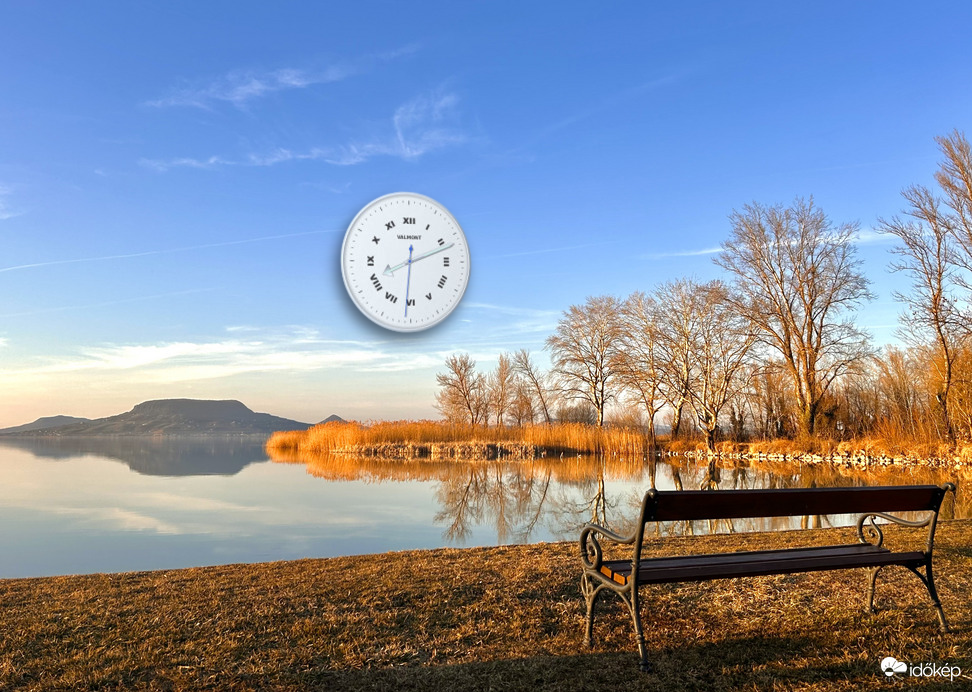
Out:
8,11,31
